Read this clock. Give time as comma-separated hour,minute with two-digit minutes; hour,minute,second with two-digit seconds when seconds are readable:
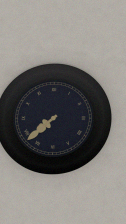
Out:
7,38
